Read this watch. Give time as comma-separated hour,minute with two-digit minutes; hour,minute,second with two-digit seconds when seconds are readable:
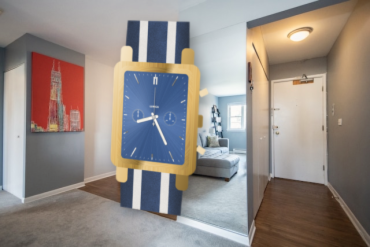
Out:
8,25
